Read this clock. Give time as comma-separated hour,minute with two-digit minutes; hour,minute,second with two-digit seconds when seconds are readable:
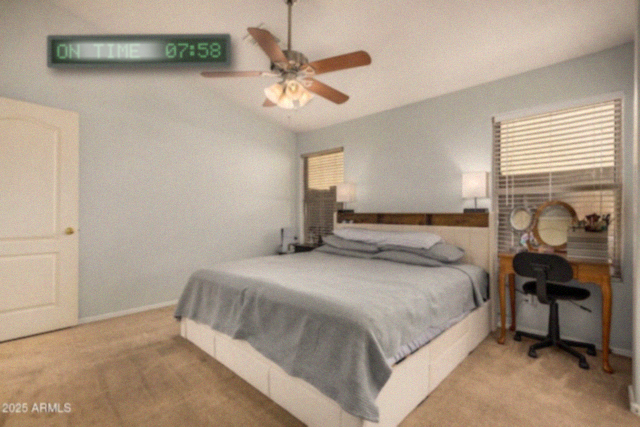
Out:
7,58
